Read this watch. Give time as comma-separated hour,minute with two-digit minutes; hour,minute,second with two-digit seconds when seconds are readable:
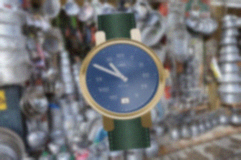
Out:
10,50
